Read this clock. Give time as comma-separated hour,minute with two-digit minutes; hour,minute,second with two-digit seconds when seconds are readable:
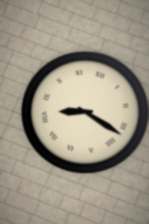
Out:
8,17
